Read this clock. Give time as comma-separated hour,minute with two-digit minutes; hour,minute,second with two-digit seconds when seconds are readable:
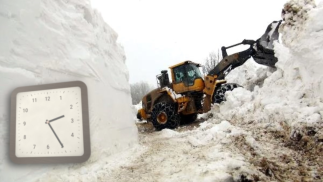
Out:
2,25
